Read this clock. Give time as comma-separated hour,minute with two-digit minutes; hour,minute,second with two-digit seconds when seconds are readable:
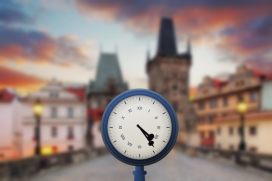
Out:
4,24
